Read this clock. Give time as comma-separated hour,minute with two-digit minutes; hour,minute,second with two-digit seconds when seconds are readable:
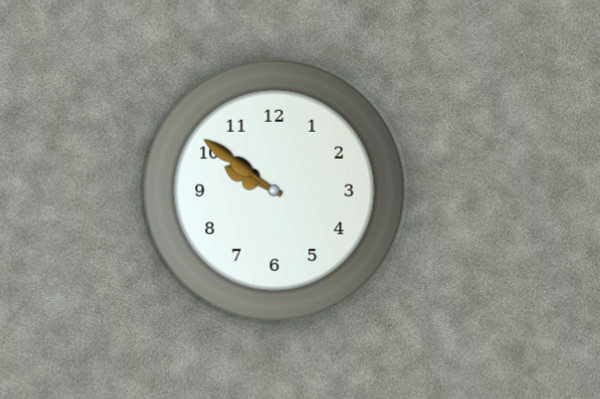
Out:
9,51
